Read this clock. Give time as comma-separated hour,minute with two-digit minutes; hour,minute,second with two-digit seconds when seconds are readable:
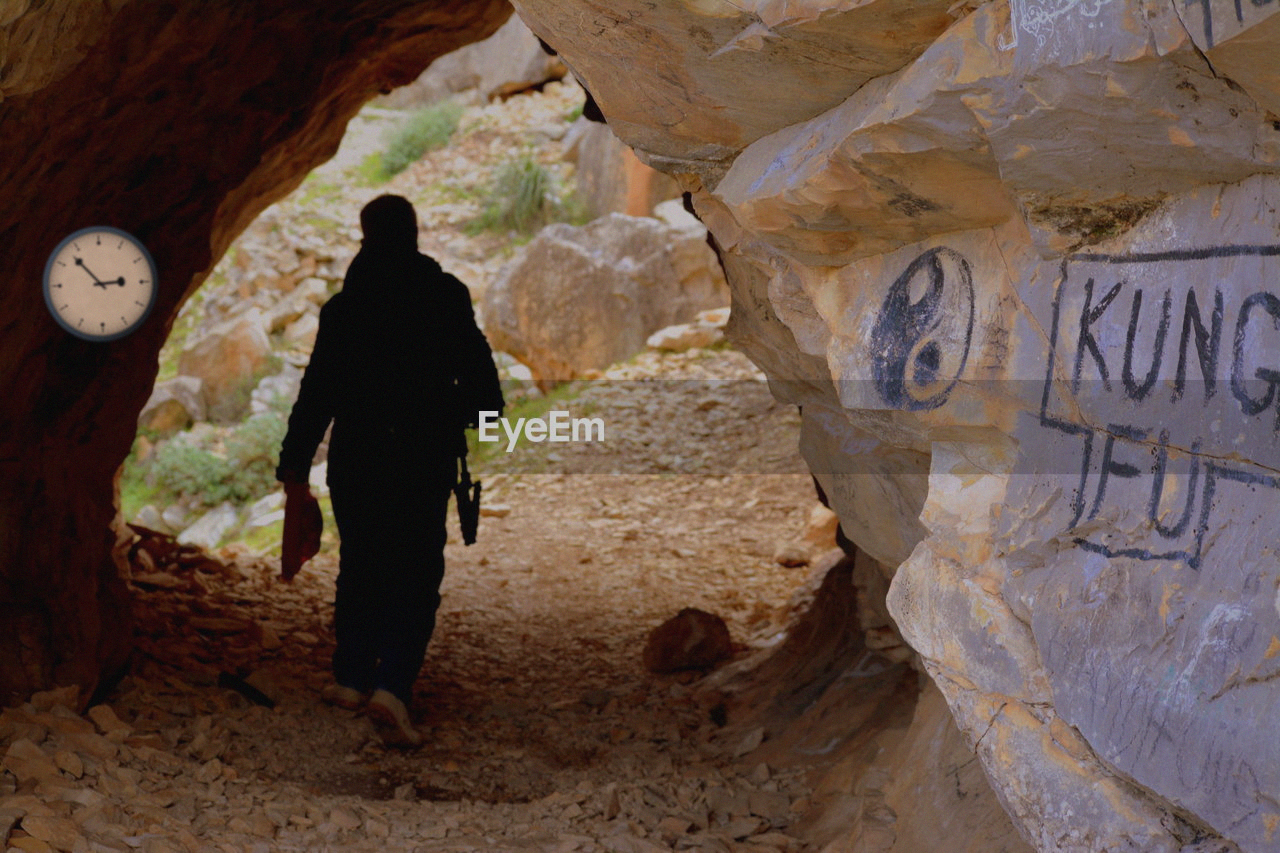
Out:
2,53
